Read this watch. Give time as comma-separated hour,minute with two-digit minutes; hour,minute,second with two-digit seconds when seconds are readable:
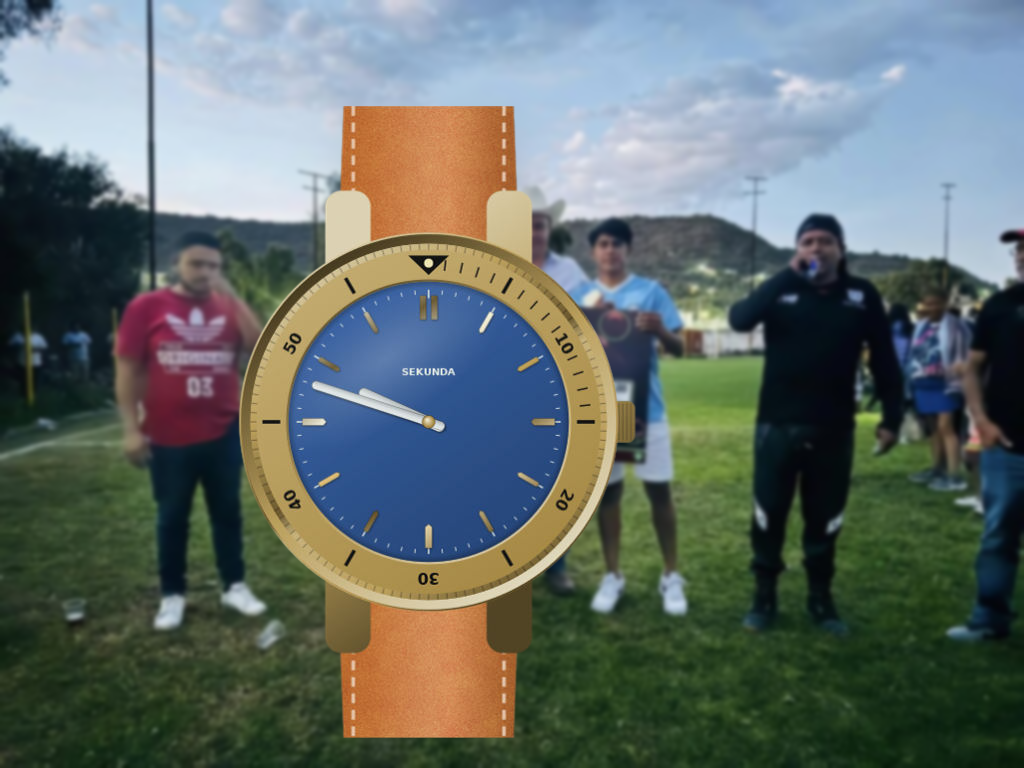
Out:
9,48
